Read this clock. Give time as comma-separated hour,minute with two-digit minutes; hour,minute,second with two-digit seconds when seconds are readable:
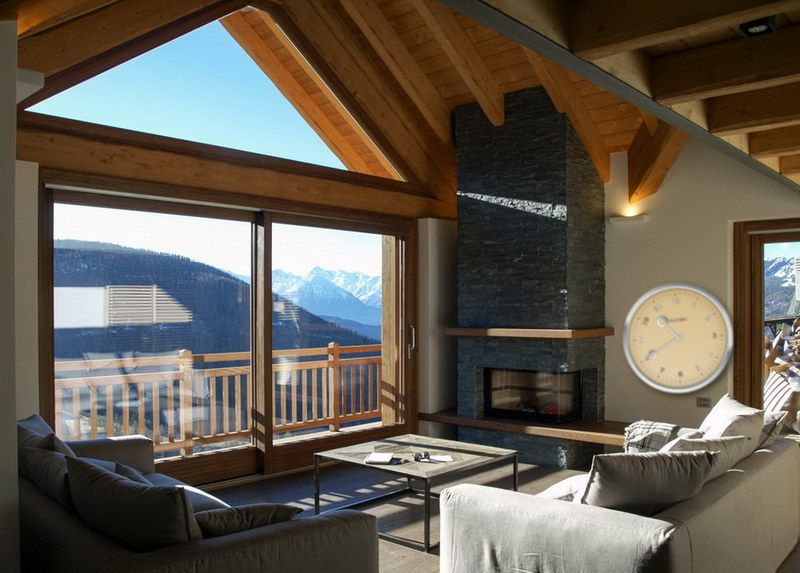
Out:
10,40
